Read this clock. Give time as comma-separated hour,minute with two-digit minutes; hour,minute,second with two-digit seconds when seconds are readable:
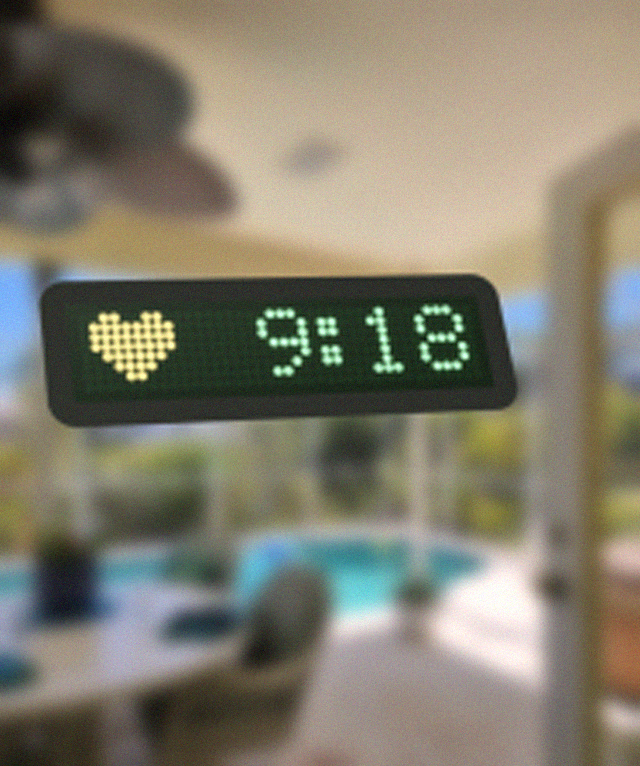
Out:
9,18
